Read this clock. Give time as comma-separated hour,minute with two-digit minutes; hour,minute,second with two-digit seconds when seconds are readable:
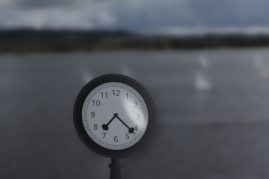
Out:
7,22
